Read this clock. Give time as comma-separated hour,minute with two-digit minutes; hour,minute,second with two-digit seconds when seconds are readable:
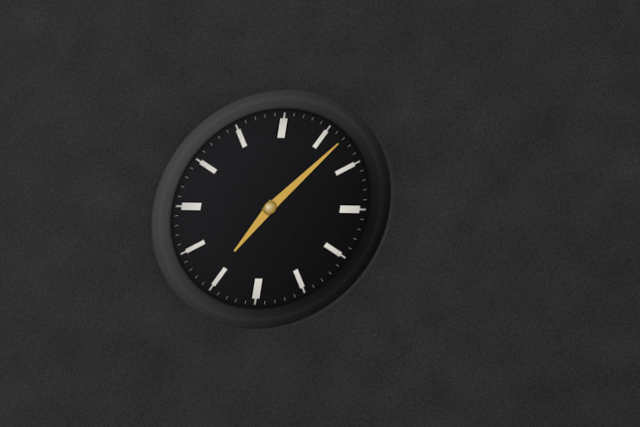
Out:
7,07
